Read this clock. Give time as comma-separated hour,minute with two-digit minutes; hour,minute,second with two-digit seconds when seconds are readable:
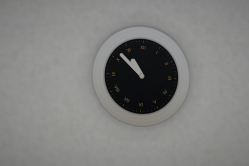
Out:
10,52
